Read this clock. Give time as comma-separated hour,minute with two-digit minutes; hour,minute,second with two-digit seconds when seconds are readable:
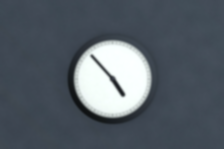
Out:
4,53
